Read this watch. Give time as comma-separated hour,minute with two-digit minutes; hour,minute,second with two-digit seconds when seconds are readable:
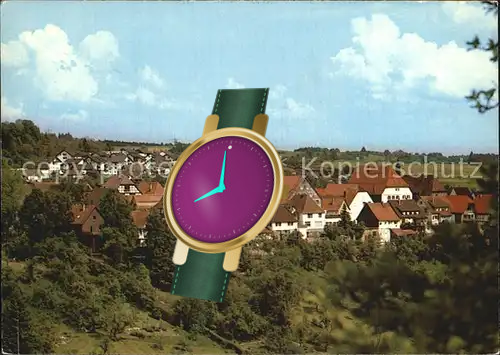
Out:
7,59
